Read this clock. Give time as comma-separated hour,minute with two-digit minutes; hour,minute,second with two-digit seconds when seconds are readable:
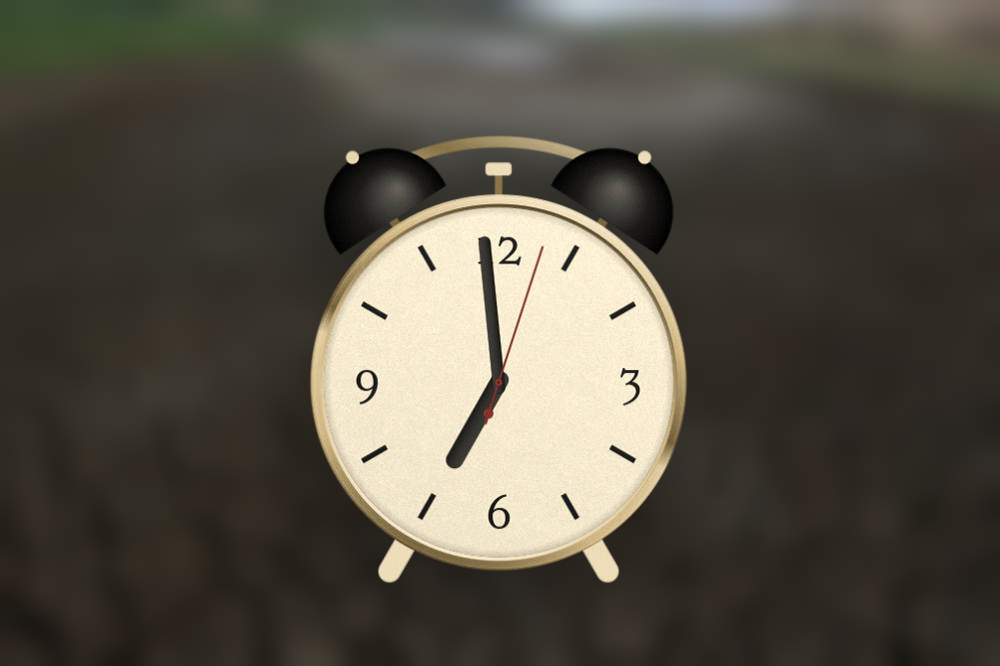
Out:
6,59,03
